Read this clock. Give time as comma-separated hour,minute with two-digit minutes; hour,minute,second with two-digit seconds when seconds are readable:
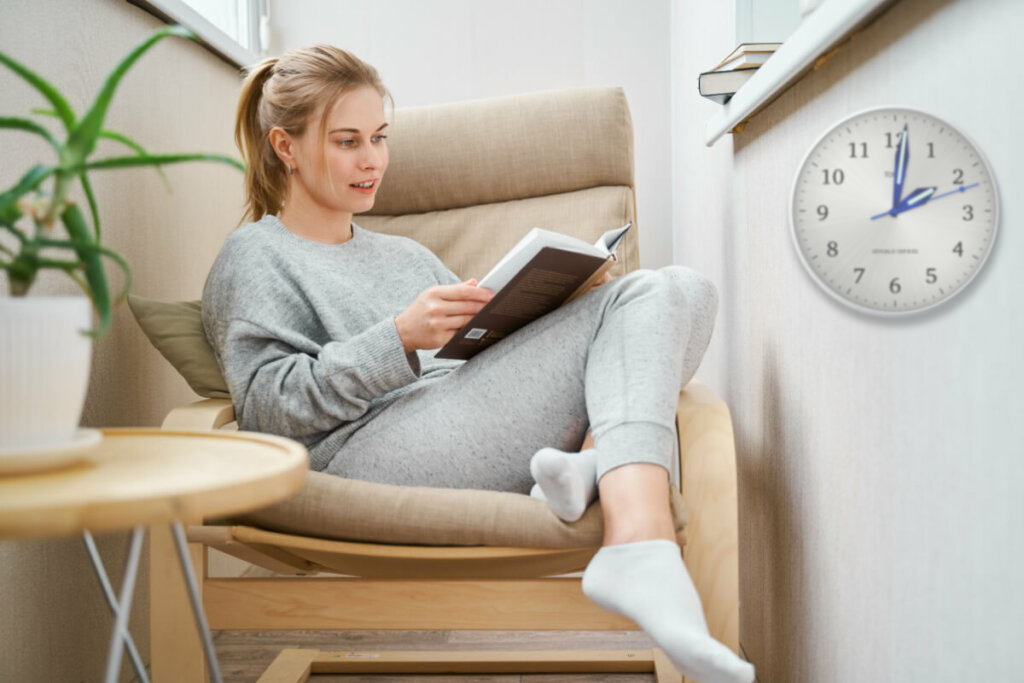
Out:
2,01,12
